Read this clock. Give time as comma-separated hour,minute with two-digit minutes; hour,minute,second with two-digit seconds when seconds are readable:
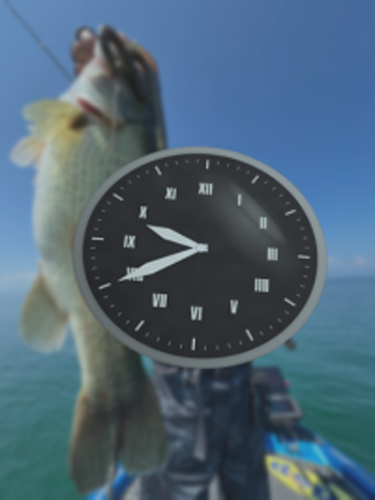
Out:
9,40
